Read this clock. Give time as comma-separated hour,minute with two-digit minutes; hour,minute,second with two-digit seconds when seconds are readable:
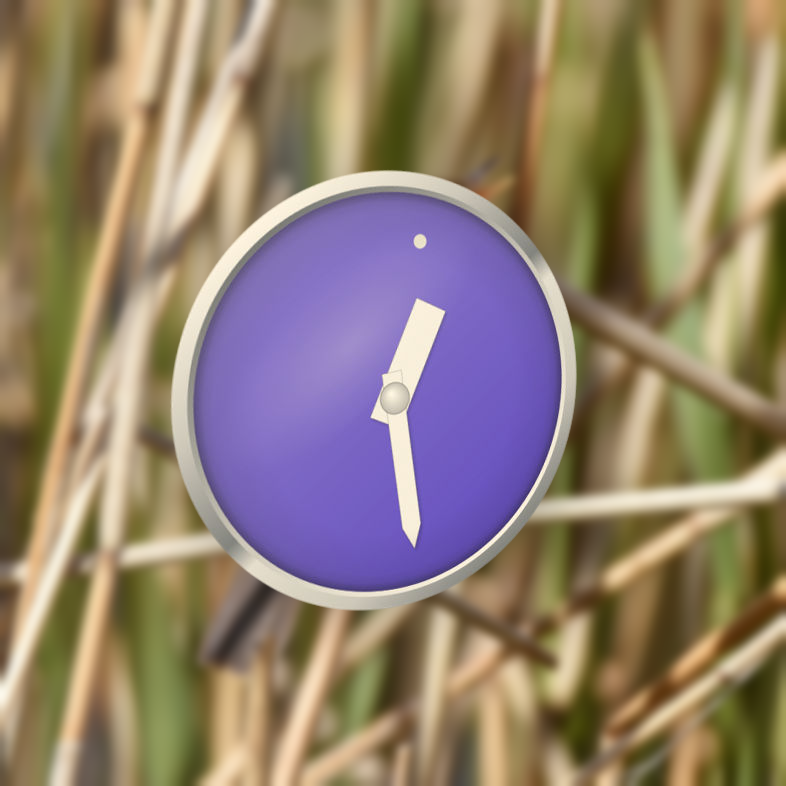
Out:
12,27
